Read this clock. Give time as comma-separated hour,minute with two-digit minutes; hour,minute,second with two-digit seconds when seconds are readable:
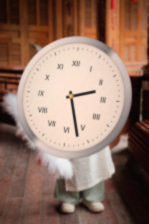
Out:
2,27
